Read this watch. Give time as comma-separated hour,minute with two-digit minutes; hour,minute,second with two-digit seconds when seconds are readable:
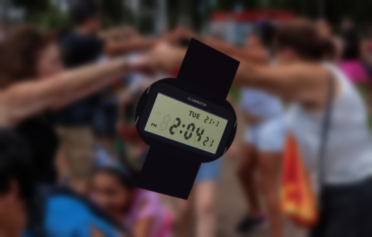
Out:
2,04,21
